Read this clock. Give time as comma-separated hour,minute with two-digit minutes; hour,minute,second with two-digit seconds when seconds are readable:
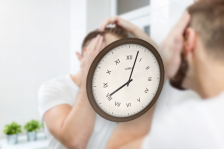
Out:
8,03
